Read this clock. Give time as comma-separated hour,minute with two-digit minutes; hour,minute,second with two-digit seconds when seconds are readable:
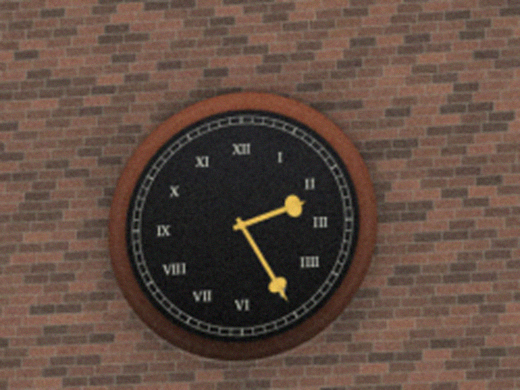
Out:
2,25
